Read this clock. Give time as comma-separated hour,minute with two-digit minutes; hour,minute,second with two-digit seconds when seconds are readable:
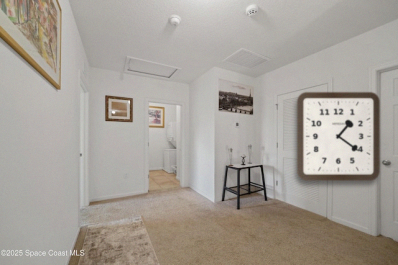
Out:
1,21
